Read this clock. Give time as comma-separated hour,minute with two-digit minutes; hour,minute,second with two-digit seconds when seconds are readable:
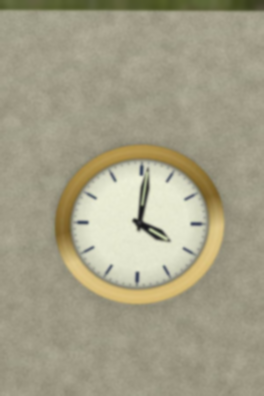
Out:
4,01
